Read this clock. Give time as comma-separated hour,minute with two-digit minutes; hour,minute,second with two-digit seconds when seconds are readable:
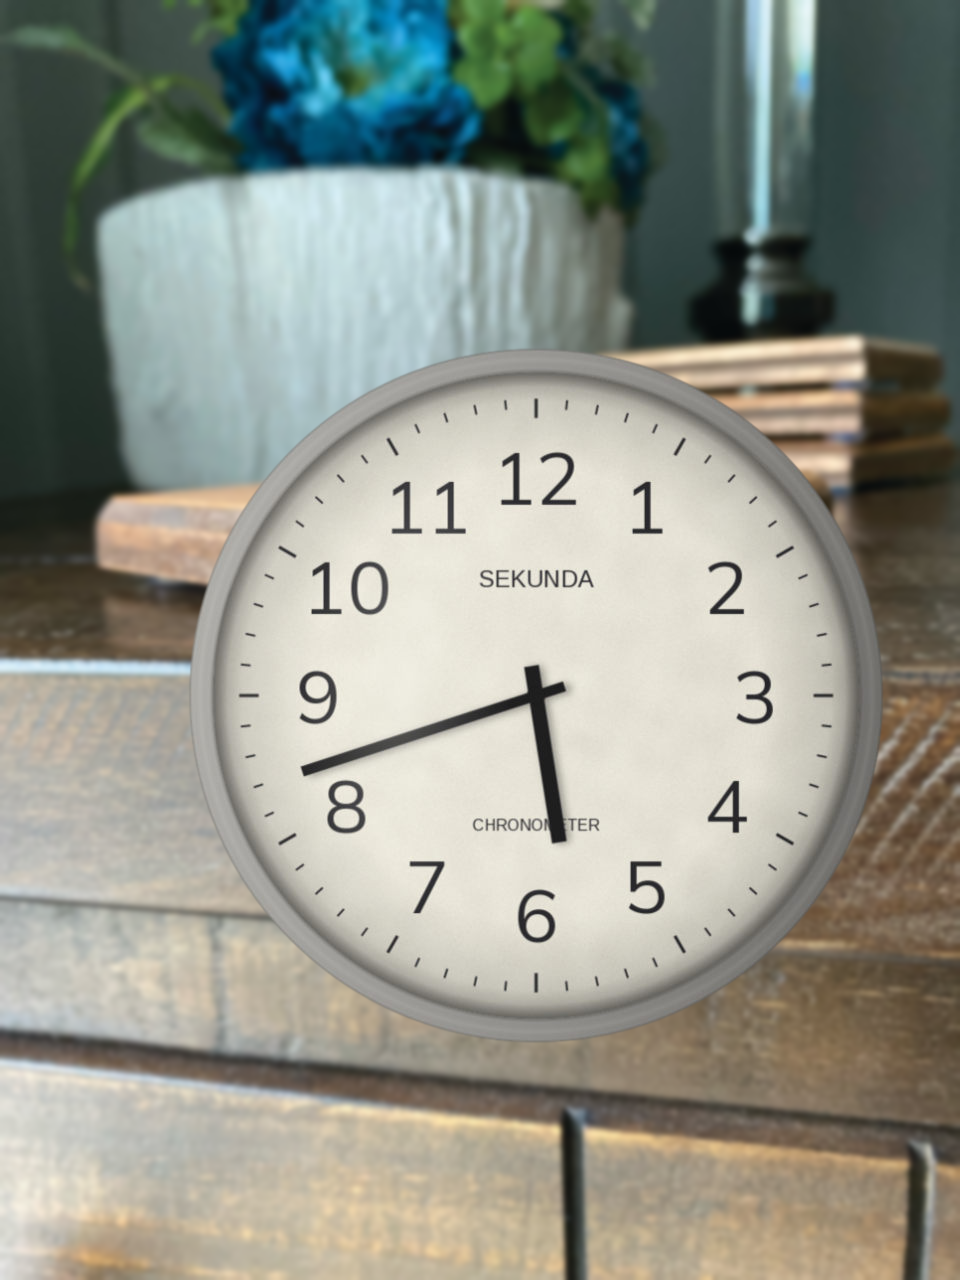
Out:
5,42
